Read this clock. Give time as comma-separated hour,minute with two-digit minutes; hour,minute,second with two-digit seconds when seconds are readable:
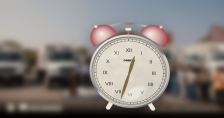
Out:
12,33
